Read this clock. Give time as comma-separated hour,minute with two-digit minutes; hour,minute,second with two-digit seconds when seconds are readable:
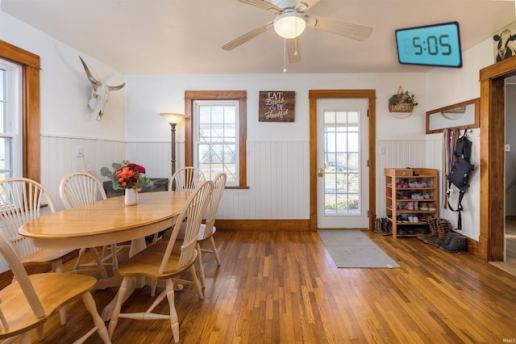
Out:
5,05
